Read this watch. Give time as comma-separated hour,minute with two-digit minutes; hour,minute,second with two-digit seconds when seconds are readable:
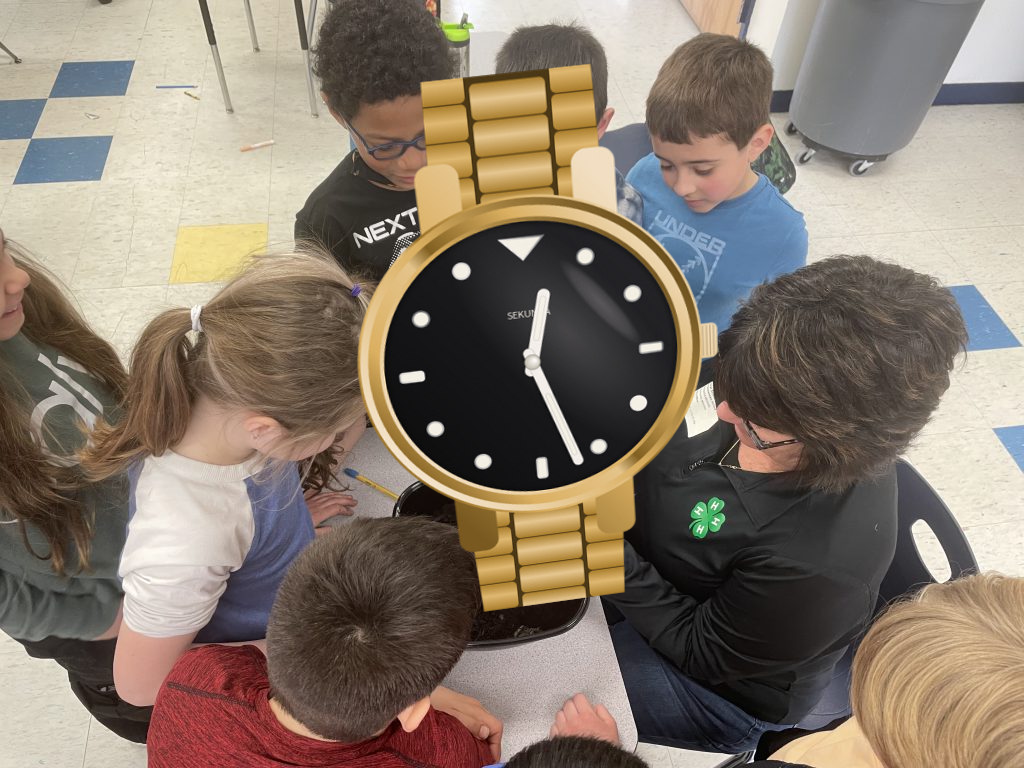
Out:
12,27
